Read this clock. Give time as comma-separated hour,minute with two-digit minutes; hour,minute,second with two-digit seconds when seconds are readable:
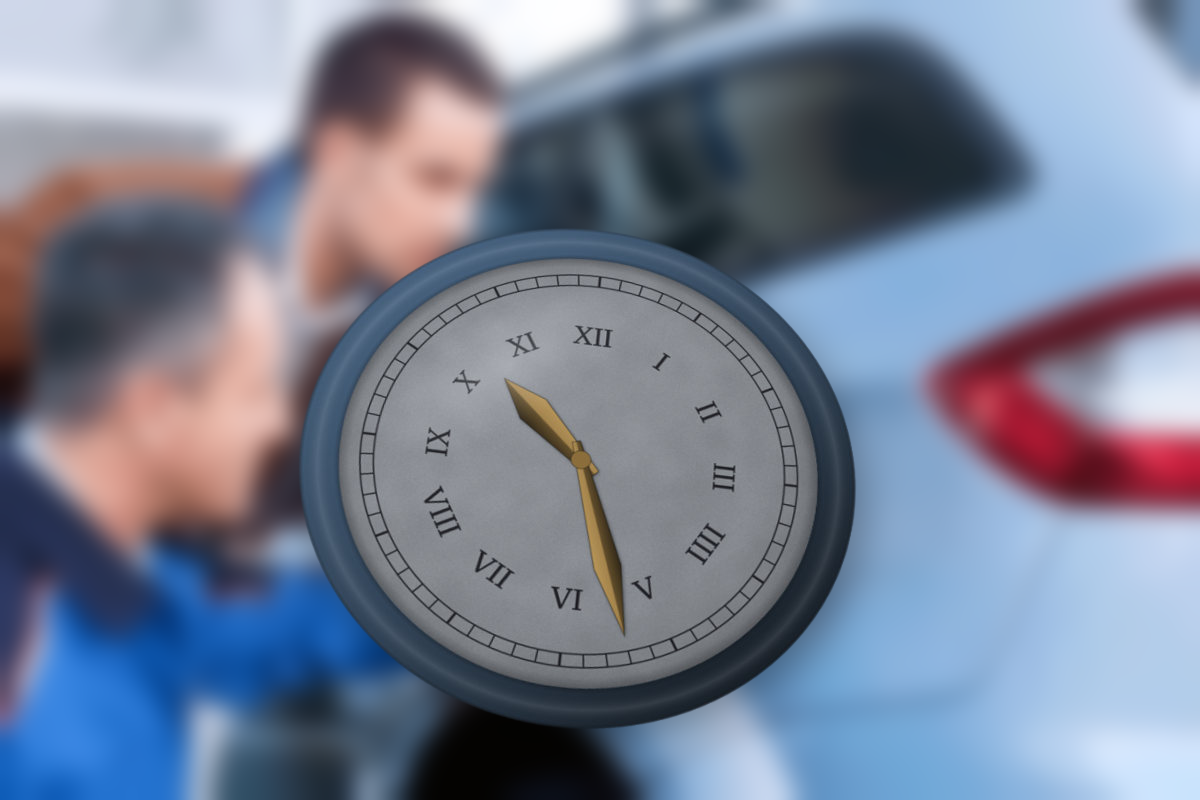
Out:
10,27
